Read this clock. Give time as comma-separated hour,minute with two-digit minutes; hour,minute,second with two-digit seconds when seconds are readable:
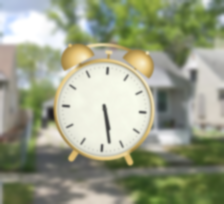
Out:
5,28
